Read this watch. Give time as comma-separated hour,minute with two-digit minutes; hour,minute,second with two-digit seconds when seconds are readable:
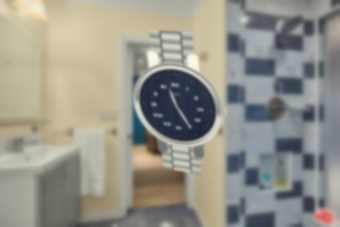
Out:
11,25
